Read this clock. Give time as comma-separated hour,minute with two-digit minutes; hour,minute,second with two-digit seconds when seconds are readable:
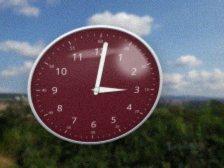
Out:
3,01
